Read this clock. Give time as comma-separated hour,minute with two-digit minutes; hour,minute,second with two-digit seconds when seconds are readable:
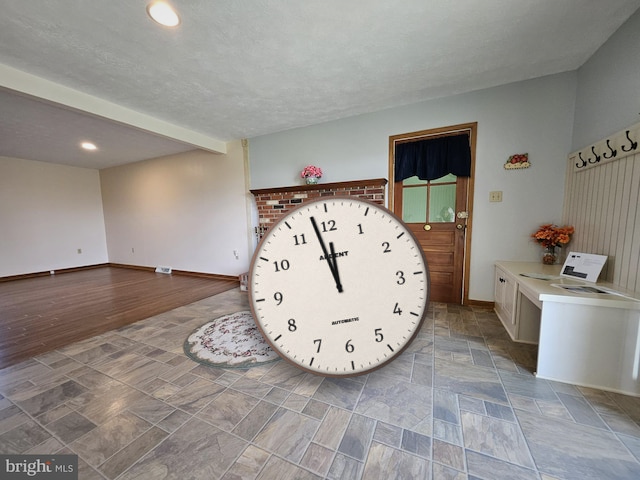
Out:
11,58
